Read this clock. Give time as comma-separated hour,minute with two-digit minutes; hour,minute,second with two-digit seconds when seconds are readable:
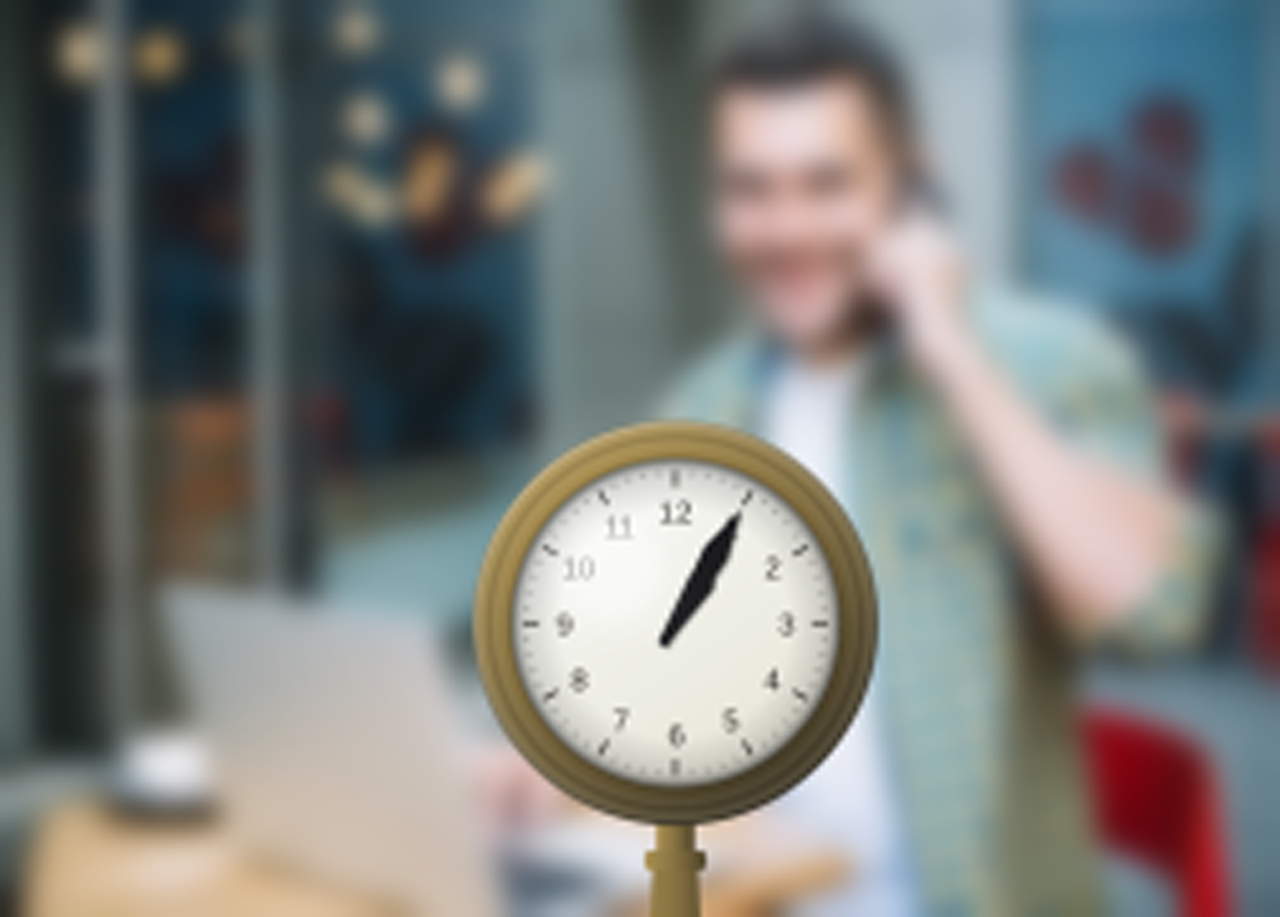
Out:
1,05
